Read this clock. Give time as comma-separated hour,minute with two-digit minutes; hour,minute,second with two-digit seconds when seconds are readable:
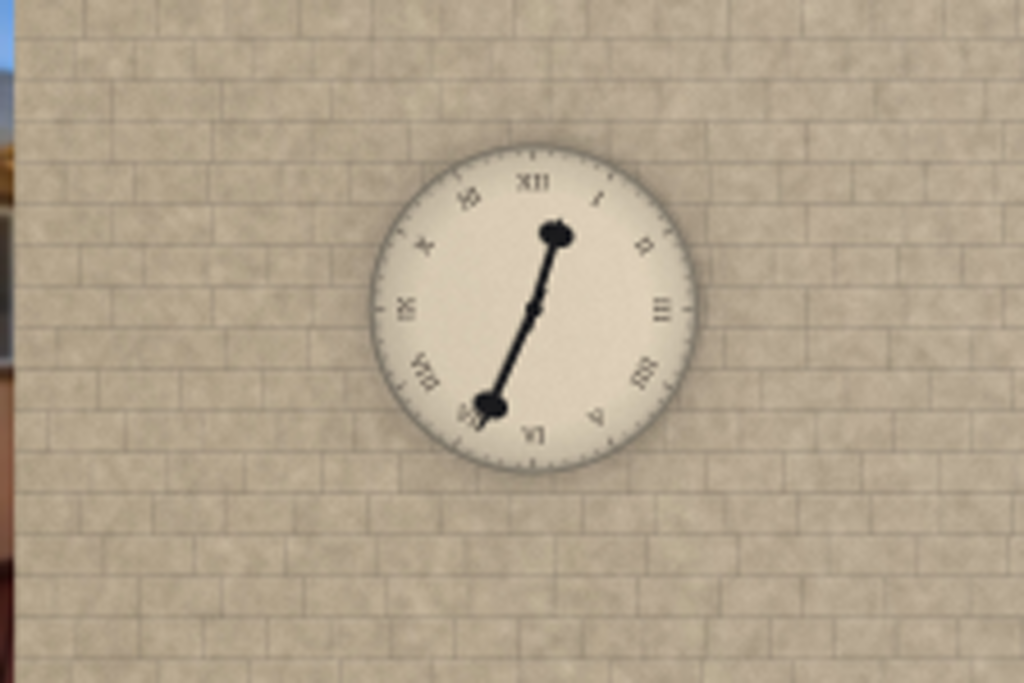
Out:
12,34
